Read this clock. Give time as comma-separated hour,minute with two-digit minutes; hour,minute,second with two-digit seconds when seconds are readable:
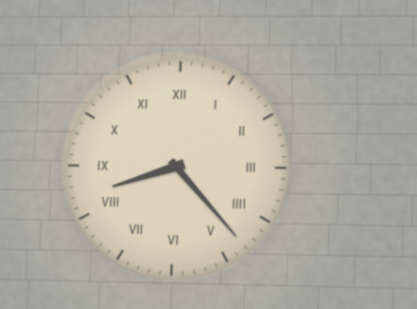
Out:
8,23
